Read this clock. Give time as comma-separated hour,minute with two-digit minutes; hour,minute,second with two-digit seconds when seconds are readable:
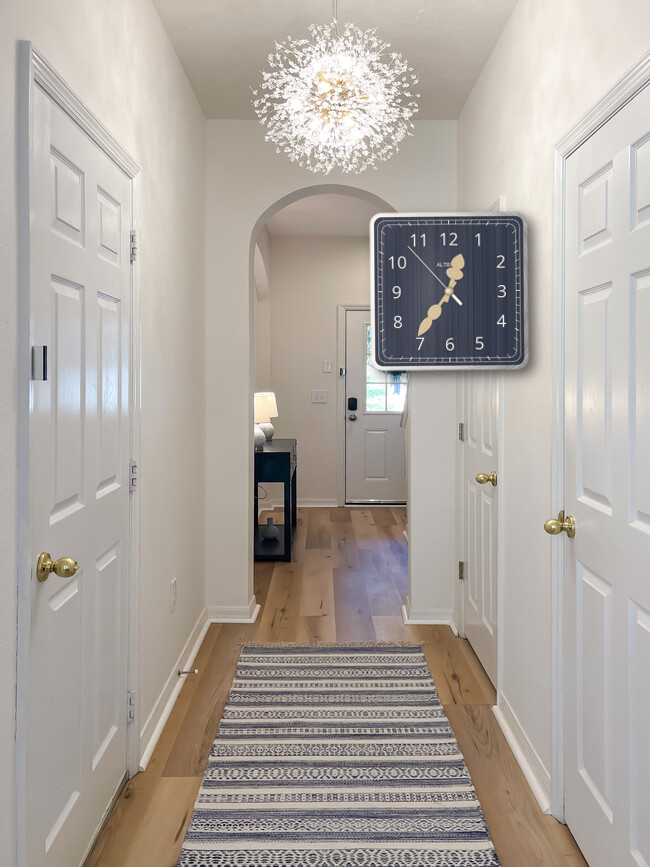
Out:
12,35,53
